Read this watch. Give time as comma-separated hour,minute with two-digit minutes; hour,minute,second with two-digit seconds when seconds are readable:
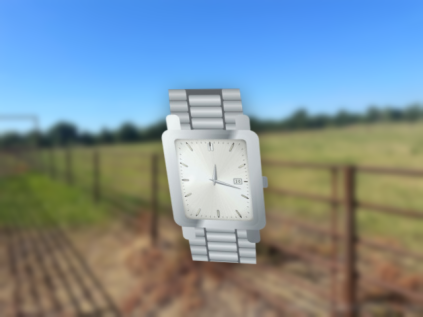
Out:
12,18
